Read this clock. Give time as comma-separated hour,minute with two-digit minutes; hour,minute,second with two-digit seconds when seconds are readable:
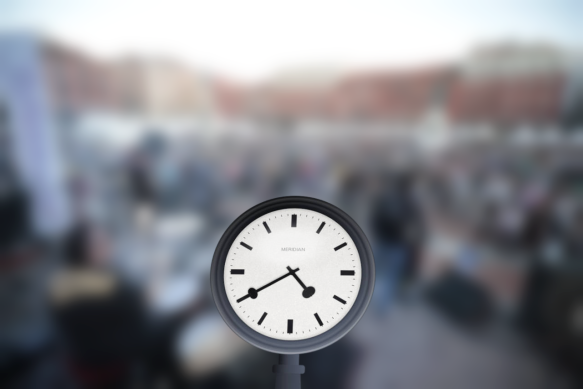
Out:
4,40
